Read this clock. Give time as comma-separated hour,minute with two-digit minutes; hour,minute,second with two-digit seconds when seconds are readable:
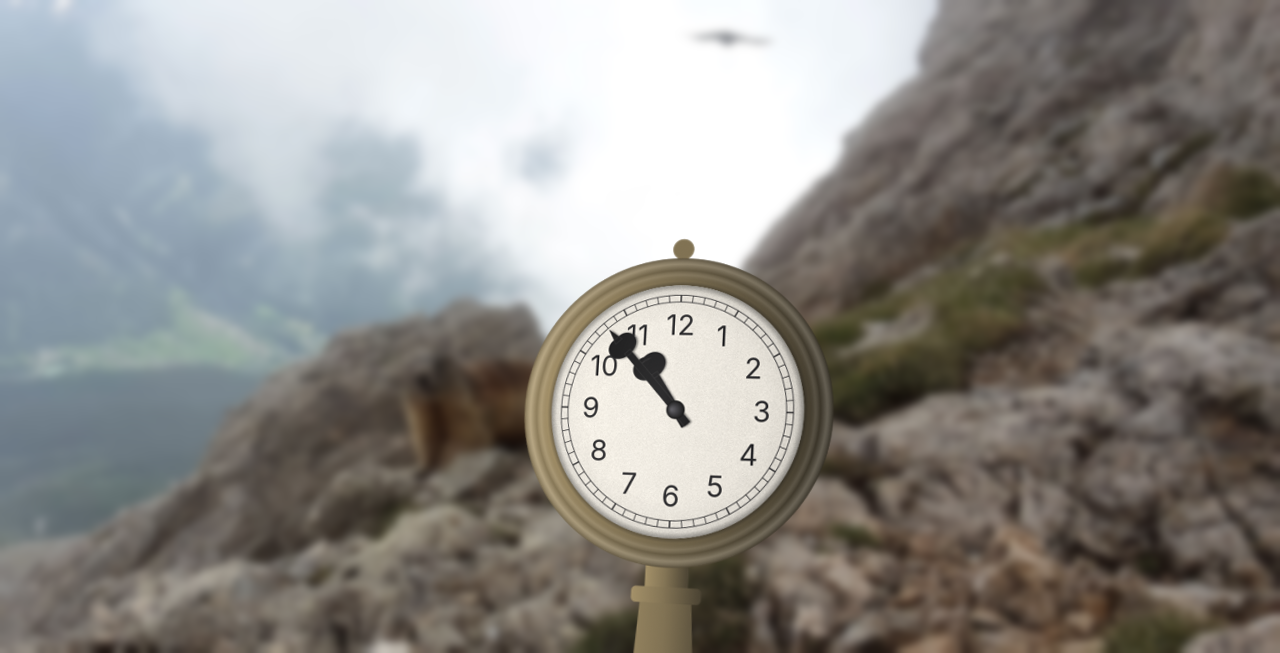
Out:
10,53
